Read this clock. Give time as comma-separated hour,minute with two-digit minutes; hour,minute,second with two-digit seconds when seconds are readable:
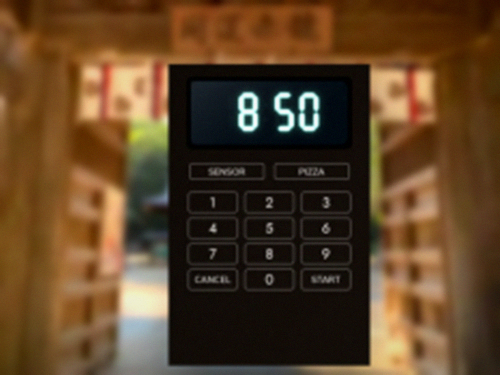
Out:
8,50
